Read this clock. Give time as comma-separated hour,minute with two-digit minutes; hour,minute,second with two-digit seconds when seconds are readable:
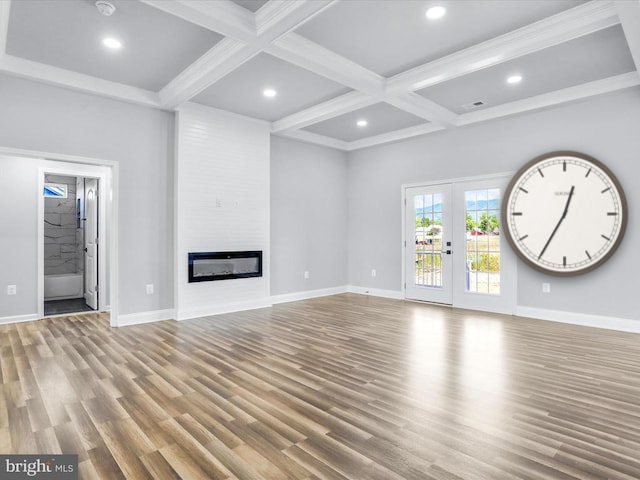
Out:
12,35
